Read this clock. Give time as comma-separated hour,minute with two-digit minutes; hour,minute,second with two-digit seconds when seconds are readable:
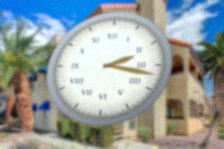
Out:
2,17
